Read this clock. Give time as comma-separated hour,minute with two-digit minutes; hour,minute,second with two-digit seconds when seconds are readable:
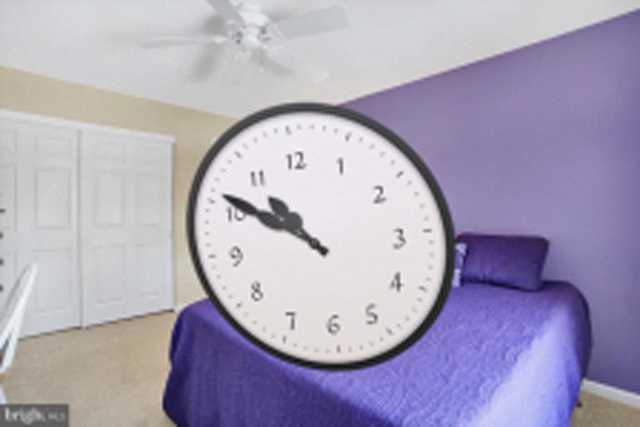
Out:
10,51
